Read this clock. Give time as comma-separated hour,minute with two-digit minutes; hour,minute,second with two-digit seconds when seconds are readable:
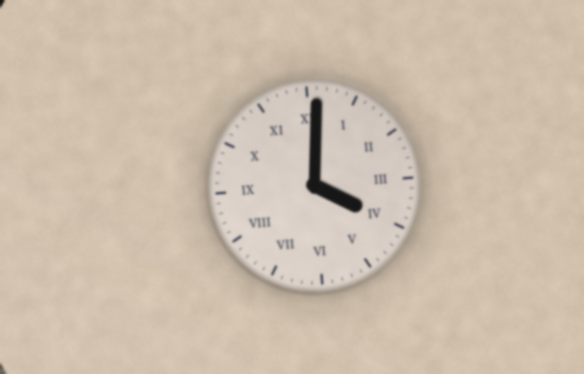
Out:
4,01
